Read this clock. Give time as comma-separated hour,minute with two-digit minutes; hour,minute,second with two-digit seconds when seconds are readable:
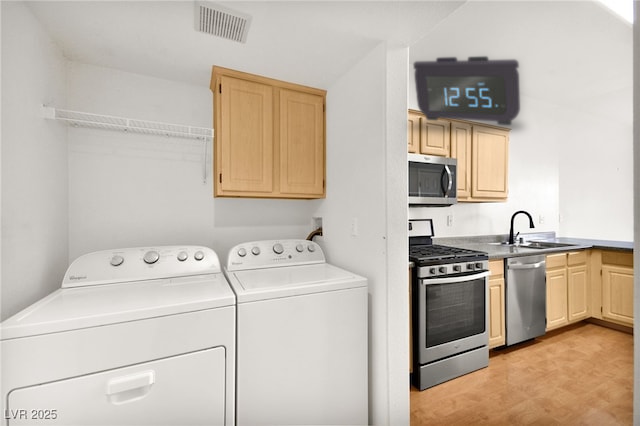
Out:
12,55
